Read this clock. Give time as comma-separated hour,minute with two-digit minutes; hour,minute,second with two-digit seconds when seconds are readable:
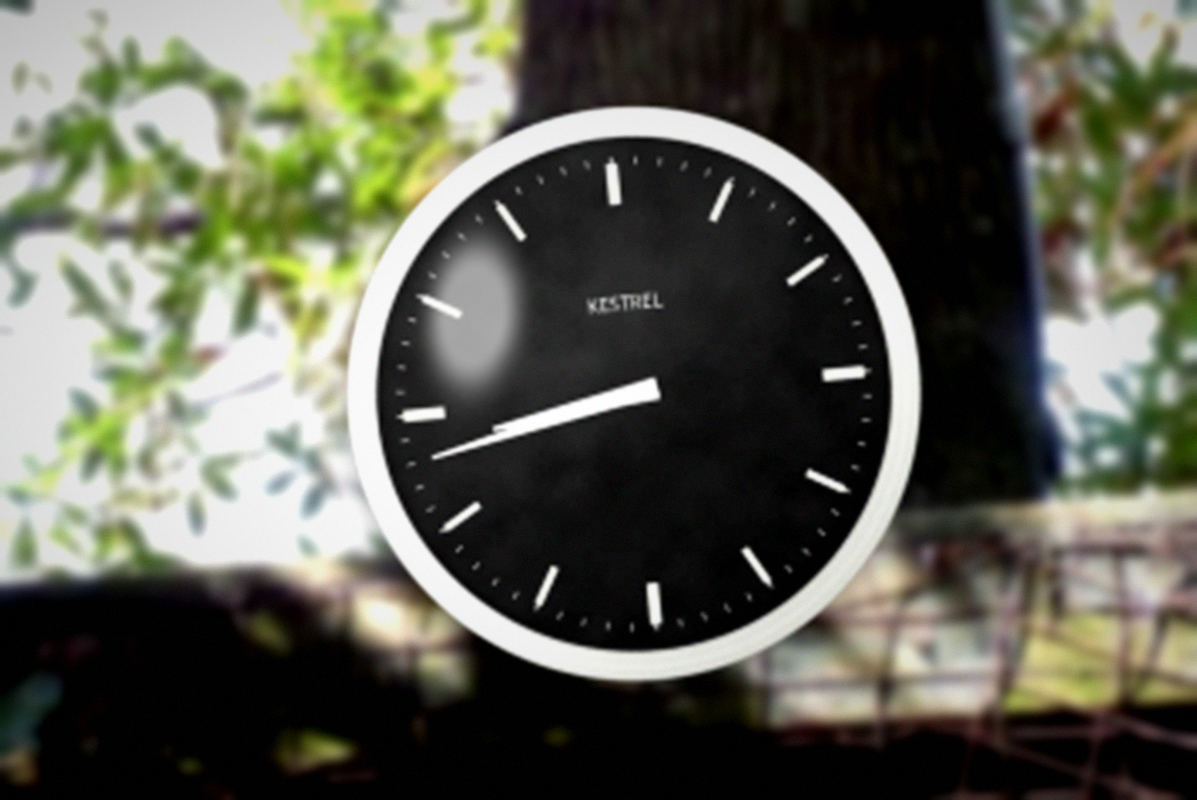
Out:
8,43
